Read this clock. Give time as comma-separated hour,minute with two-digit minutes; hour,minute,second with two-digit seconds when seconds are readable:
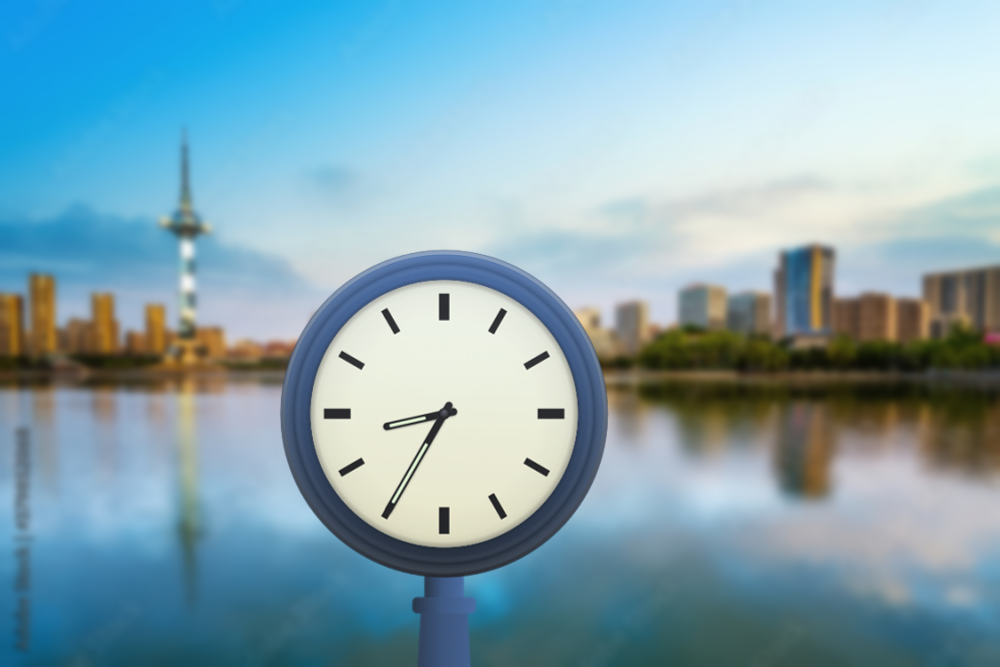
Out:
8,35
